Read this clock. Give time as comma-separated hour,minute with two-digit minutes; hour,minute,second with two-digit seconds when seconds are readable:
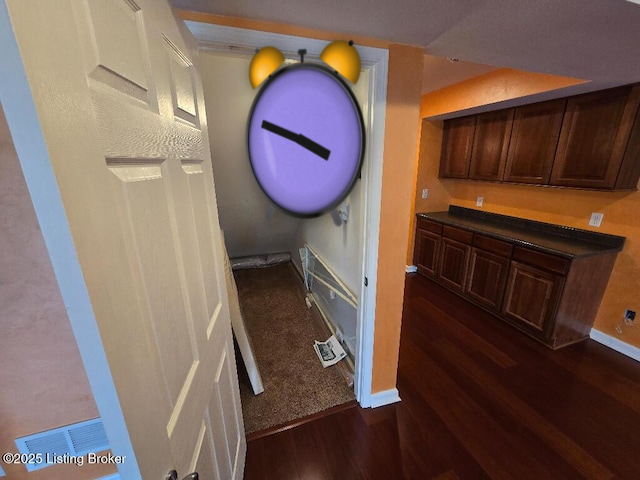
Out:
3,48
